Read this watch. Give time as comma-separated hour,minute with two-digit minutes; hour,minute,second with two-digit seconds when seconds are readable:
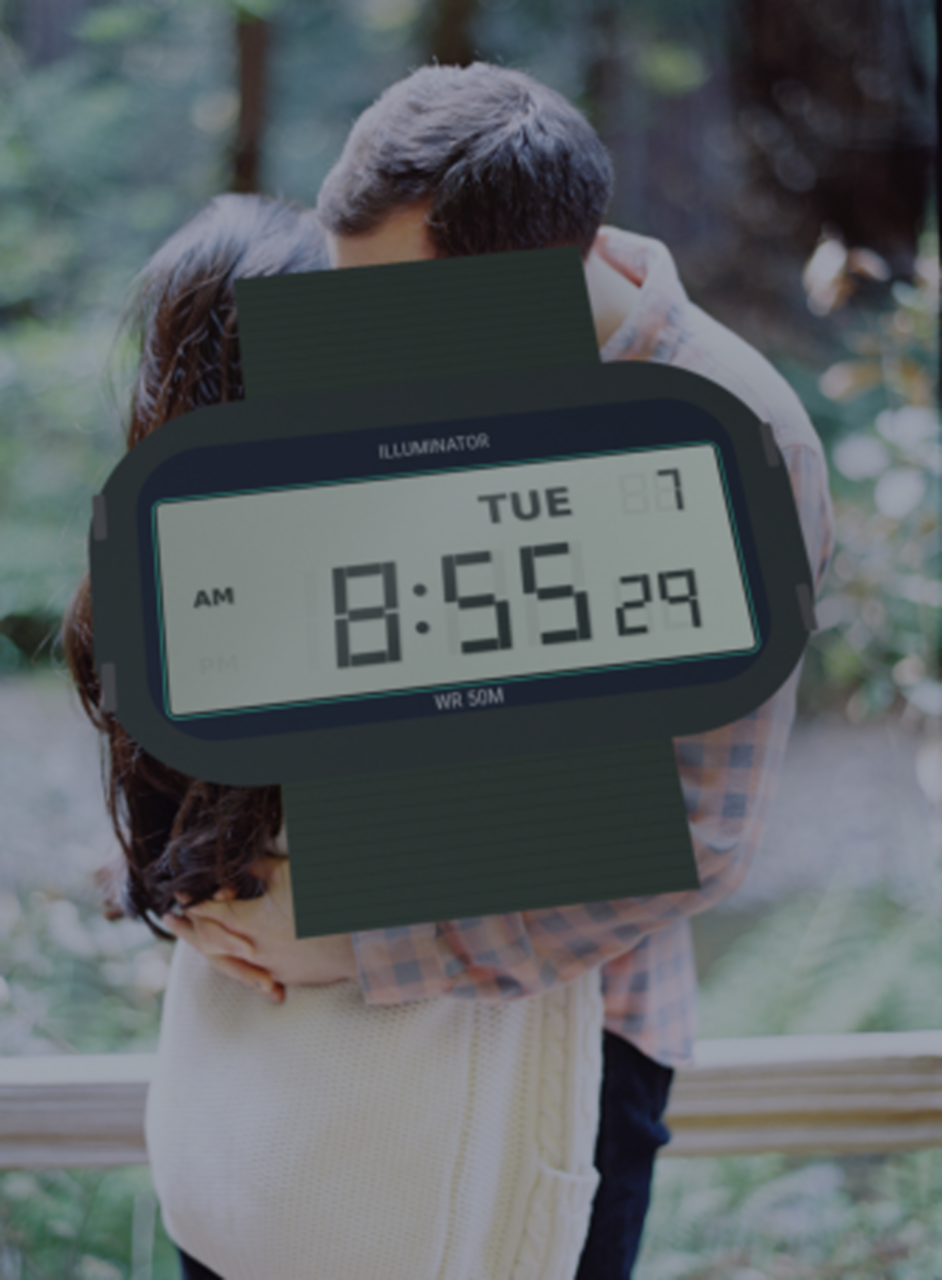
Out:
8,55,29
